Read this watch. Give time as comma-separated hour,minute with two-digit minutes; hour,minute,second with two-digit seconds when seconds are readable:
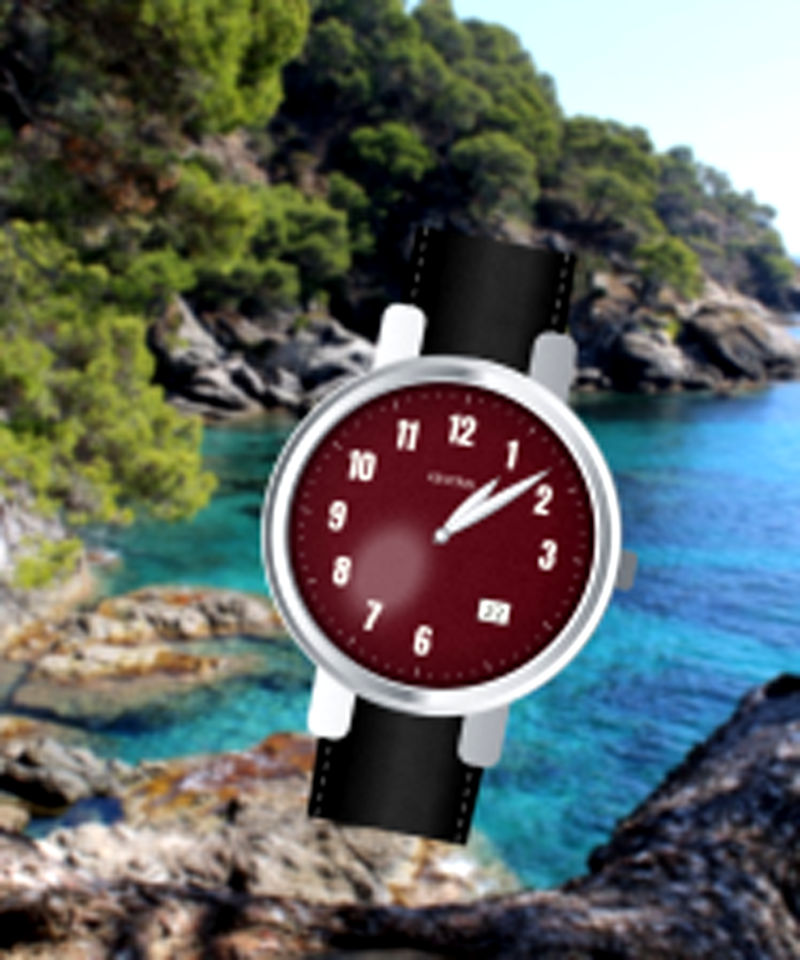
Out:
1,08
